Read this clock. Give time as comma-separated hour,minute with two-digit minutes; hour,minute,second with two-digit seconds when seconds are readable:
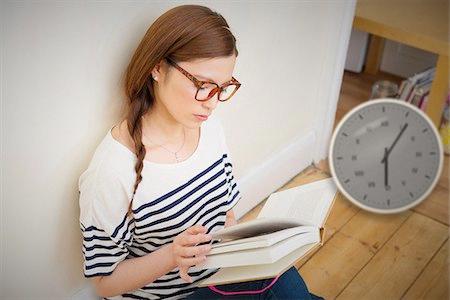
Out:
6,06
